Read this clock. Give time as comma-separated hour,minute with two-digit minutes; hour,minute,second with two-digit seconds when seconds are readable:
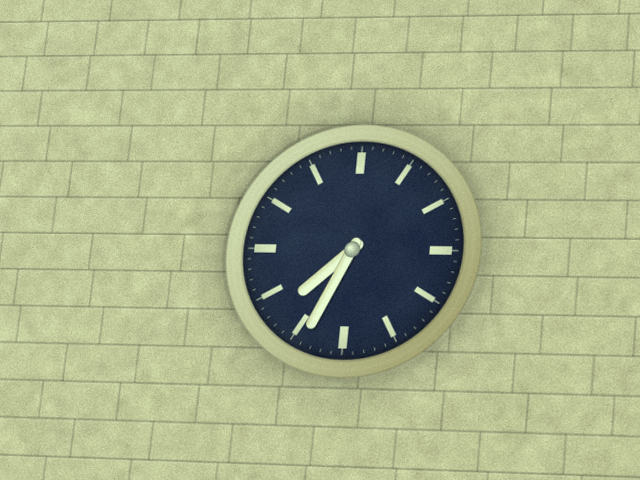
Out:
7,34
